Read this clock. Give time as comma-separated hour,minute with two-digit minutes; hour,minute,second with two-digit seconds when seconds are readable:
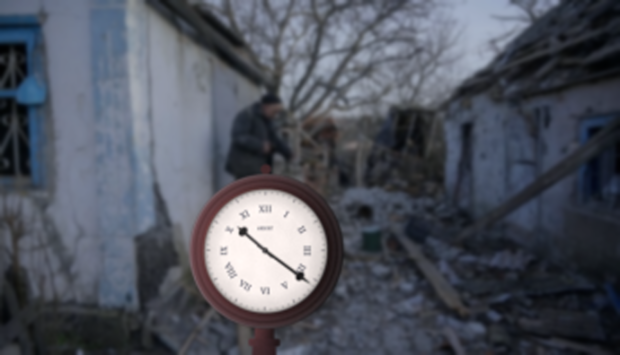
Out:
10,21
